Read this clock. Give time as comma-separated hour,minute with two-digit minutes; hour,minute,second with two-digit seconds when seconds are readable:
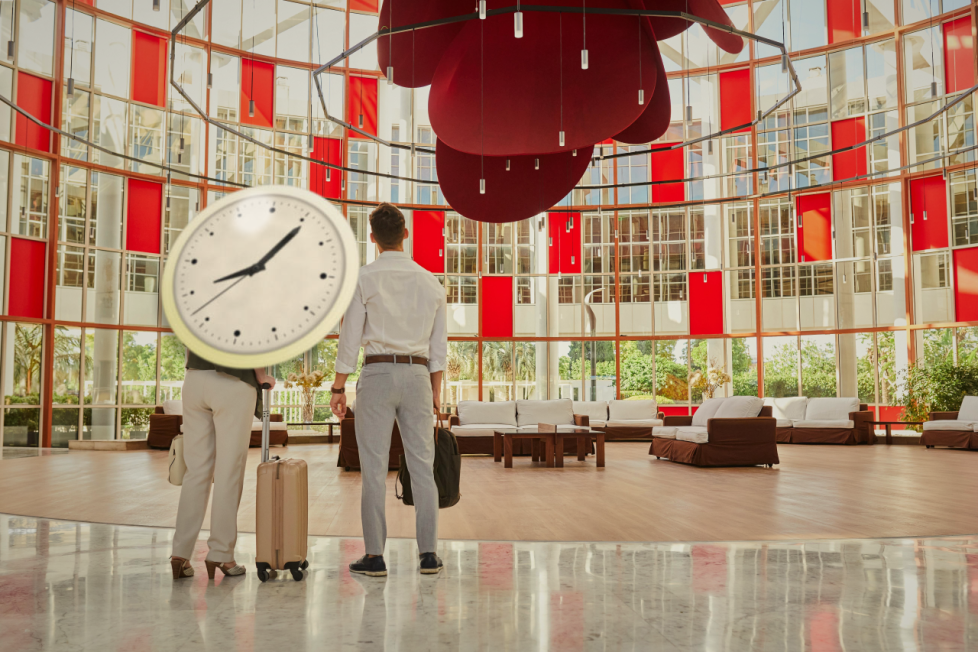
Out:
8,05,37
